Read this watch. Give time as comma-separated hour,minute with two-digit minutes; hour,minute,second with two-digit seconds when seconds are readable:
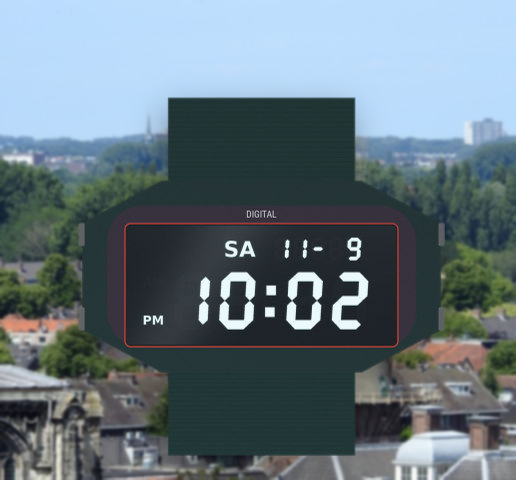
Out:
10,02
